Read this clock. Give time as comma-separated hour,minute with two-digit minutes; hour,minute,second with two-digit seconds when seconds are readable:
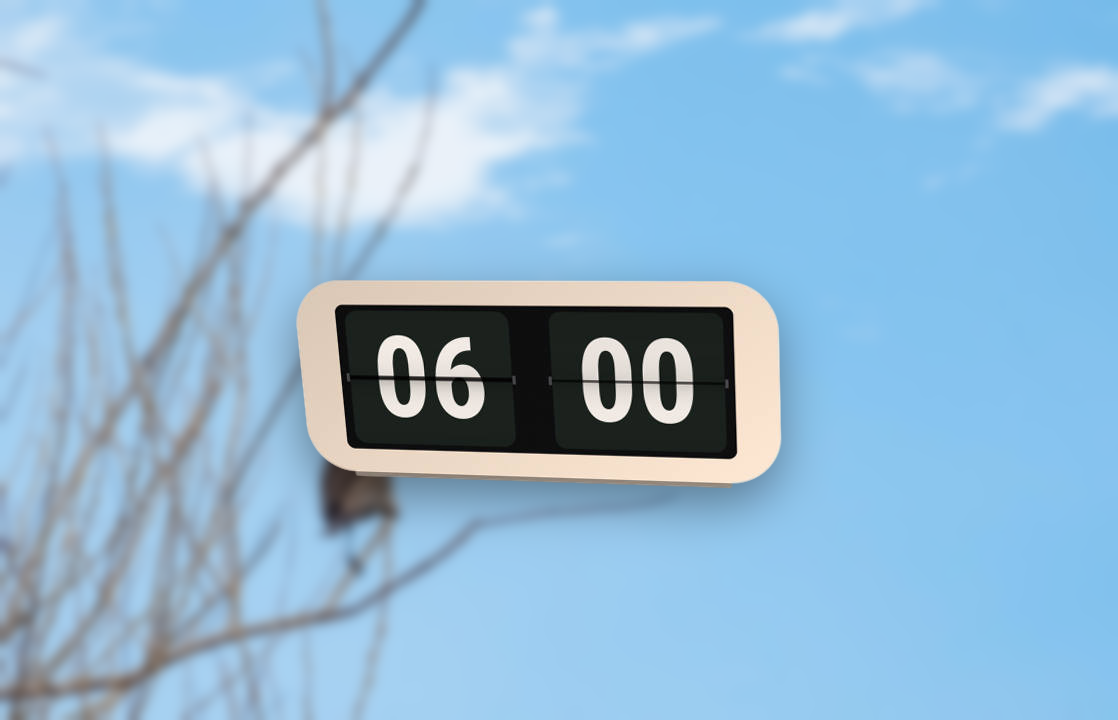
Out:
6,00
